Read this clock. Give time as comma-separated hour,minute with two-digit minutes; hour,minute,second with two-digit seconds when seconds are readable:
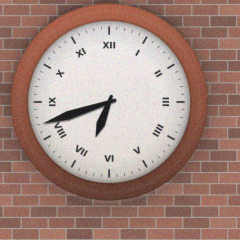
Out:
6,42
